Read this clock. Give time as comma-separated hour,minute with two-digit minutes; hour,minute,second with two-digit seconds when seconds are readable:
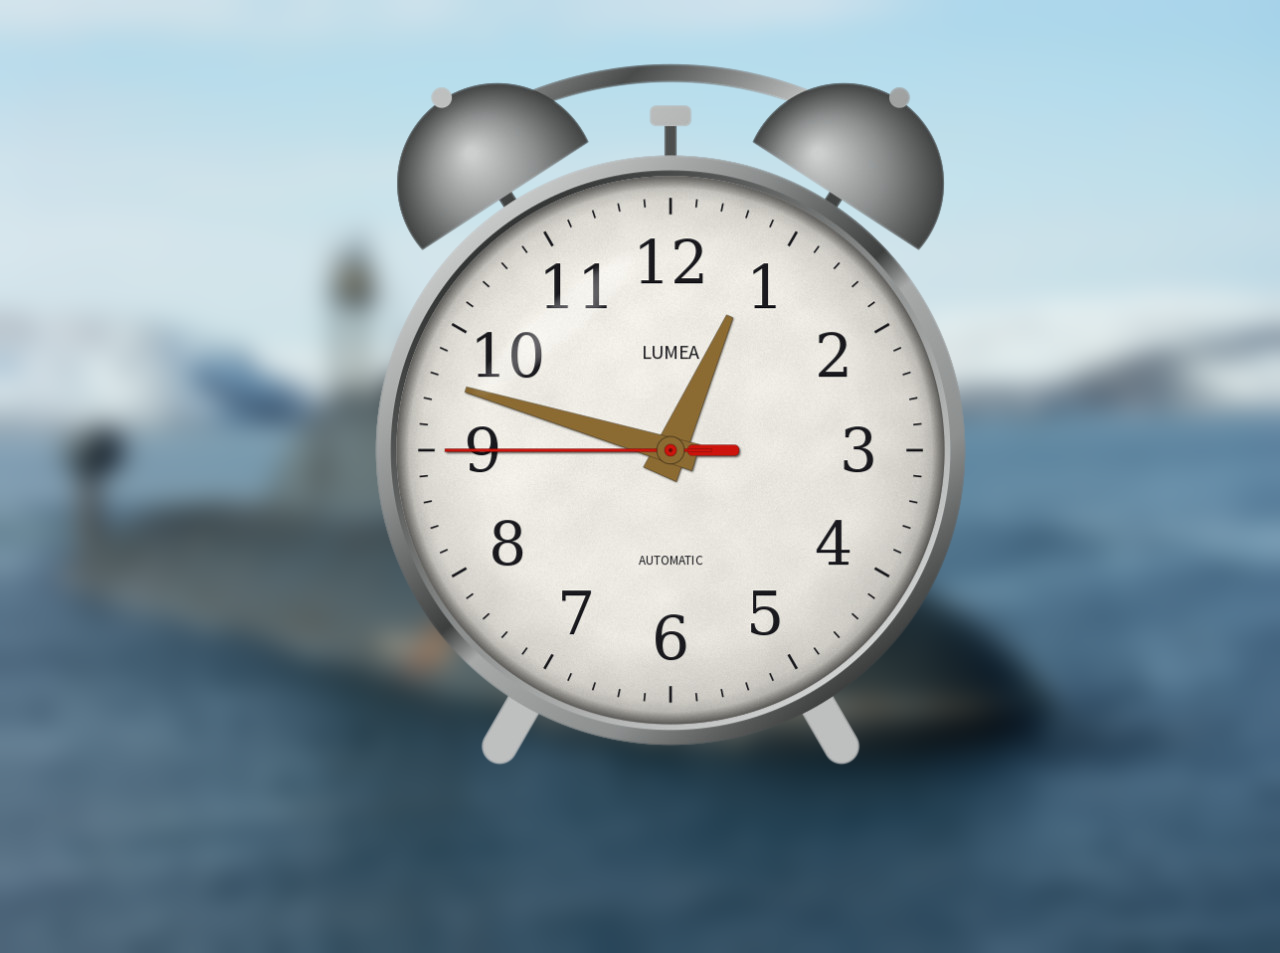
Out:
12,47,45
